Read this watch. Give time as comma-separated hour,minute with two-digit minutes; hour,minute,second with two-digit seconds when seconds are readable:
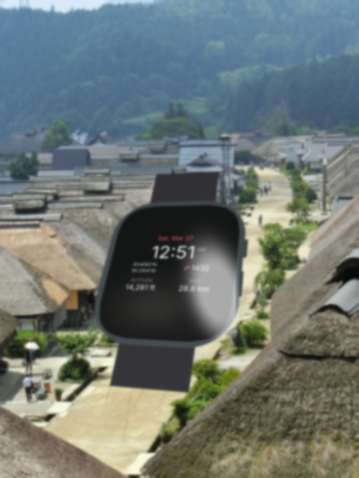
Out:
12,51
